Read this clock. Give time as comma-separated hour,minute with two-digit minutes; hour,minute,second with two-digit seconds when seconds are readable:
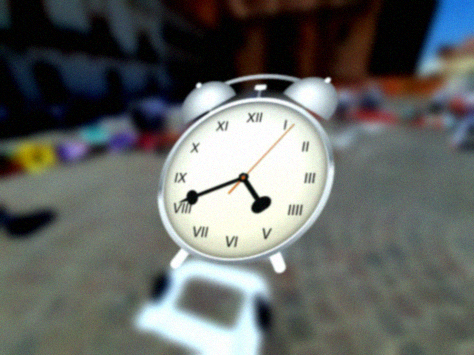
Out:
4,41,06
